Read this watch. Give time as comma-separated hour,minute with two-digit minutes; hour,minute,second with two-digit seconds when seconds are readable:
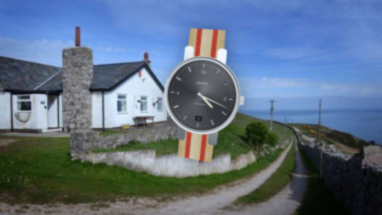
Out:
4,18
